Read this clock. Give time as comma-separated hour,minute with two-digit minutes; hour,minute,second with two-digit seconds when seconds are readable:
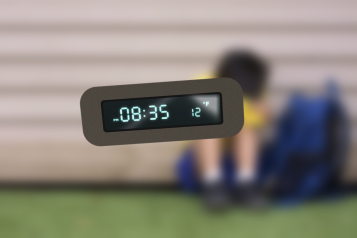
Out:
8,35
